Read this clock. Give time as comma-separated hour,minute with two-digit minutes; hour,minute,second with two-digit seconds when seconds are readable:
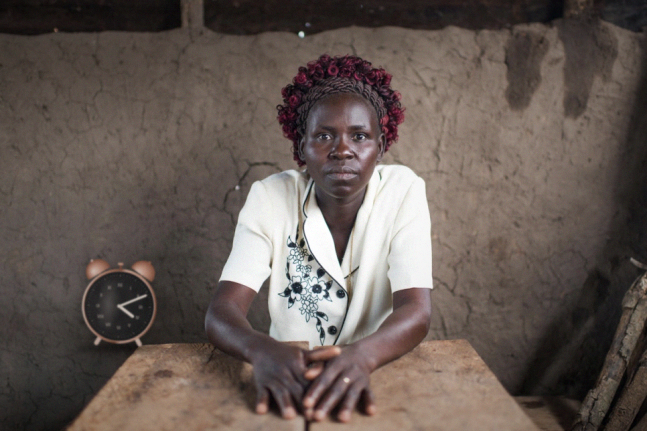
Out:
4,11
